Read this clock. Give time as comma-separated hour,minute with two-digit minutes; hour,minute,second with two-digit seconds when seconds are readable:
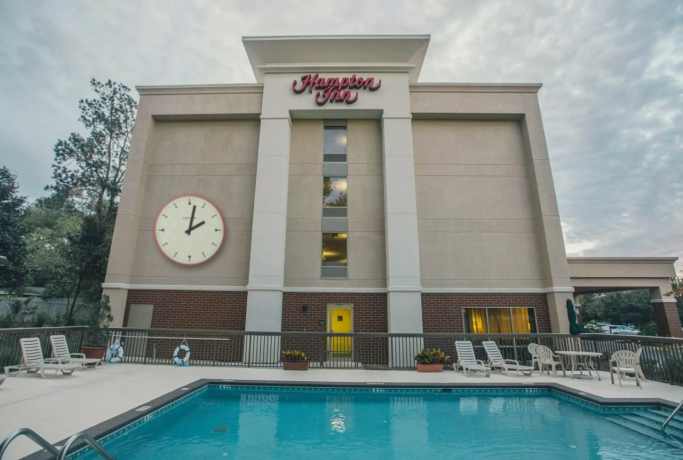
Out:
2,02
